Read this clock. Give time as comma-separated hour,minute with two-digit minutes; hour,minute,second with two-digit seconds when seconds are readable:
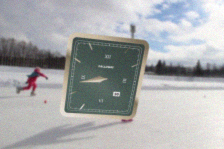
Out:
8,43
